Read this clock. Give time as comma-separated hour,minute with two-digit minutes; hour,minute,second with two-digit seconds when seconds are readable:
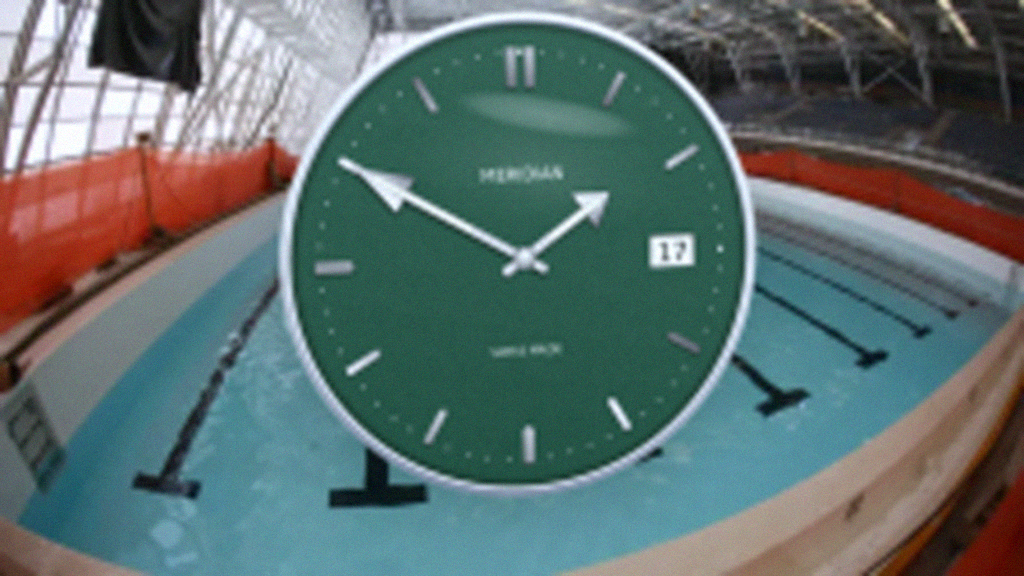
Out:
1,50
